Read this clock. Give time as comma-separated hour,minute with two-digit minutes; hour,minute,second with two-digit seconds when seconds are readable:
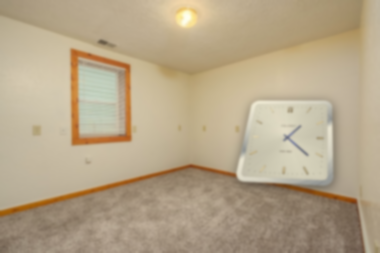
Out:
1,22
